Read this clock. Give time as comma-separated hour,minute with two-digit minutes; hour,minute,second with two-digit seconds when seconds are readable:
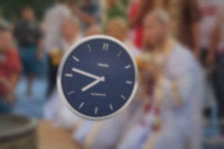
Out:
7,47
